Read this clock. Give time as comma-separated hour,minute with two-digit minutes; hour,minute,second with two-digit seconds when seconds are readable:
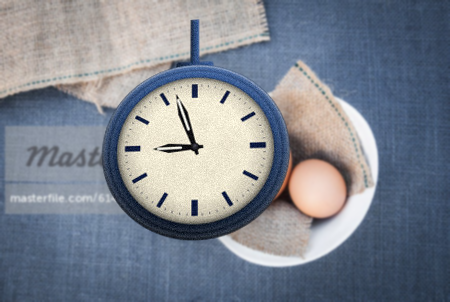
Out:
8,57
